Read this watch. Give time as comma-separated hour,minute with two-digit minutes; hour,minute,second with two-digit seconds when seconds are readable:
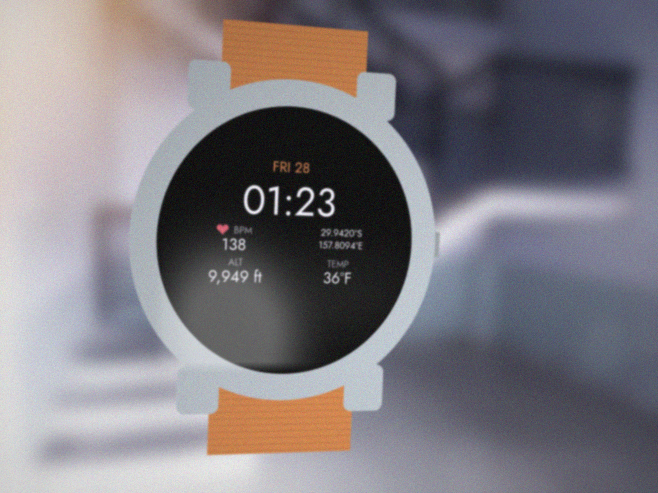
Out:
1,23
